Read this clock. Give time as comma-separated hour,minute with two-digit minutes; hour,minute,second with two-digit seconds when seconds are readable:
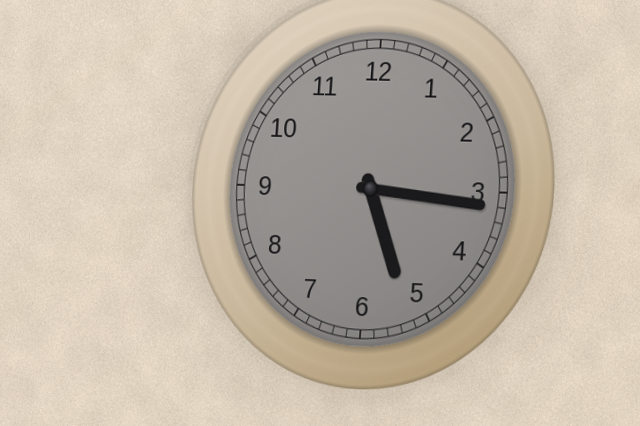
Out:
5,16
